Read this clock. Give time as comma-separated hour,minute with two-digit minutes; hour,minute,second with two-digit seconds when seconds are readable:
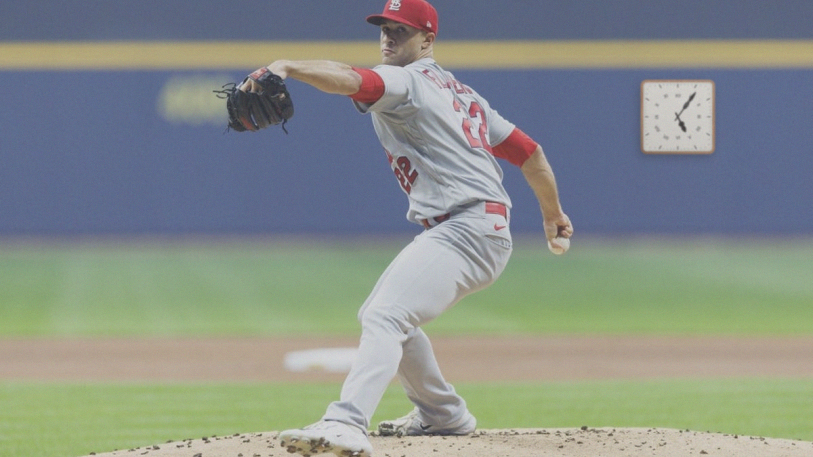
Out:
5,06
